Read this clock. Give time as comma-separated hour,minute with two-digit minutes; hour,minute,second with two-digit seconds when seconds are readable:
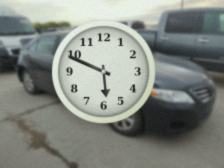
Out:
5,49
